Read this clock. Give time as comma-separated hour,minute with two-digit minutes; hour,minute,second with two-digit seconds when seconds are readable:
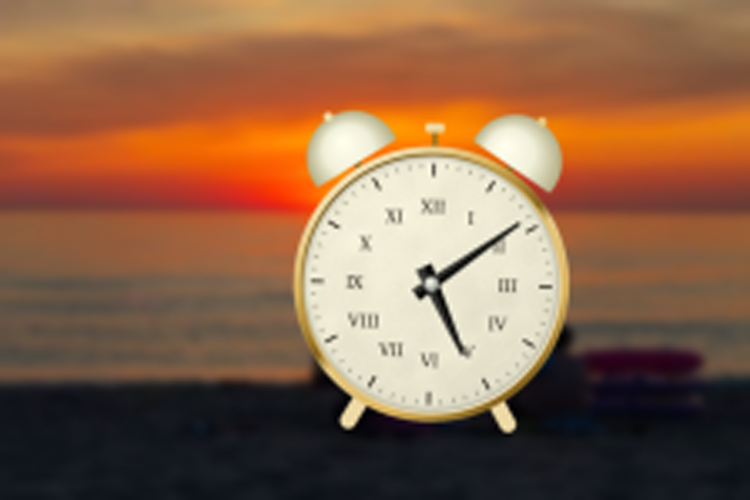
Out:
5,09
